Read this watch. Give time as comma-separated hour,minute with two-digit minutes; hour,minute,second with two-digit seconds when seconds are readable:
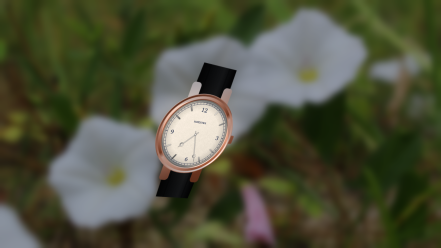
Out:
7,27
